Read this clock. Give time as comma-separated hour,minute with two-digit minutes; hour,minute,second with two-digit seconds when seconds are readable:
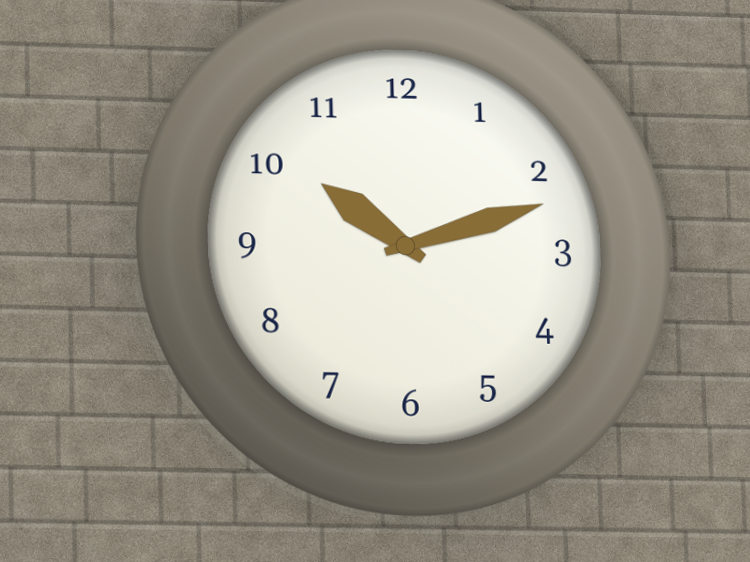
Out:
10,12
